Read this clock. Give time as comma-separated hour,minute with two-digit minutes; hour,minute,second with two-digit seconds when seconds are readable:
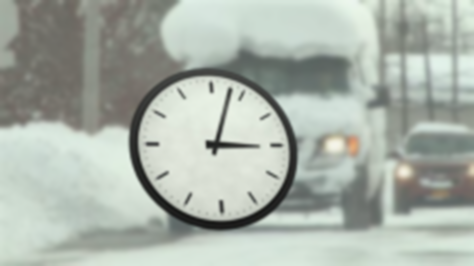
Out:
3,03
